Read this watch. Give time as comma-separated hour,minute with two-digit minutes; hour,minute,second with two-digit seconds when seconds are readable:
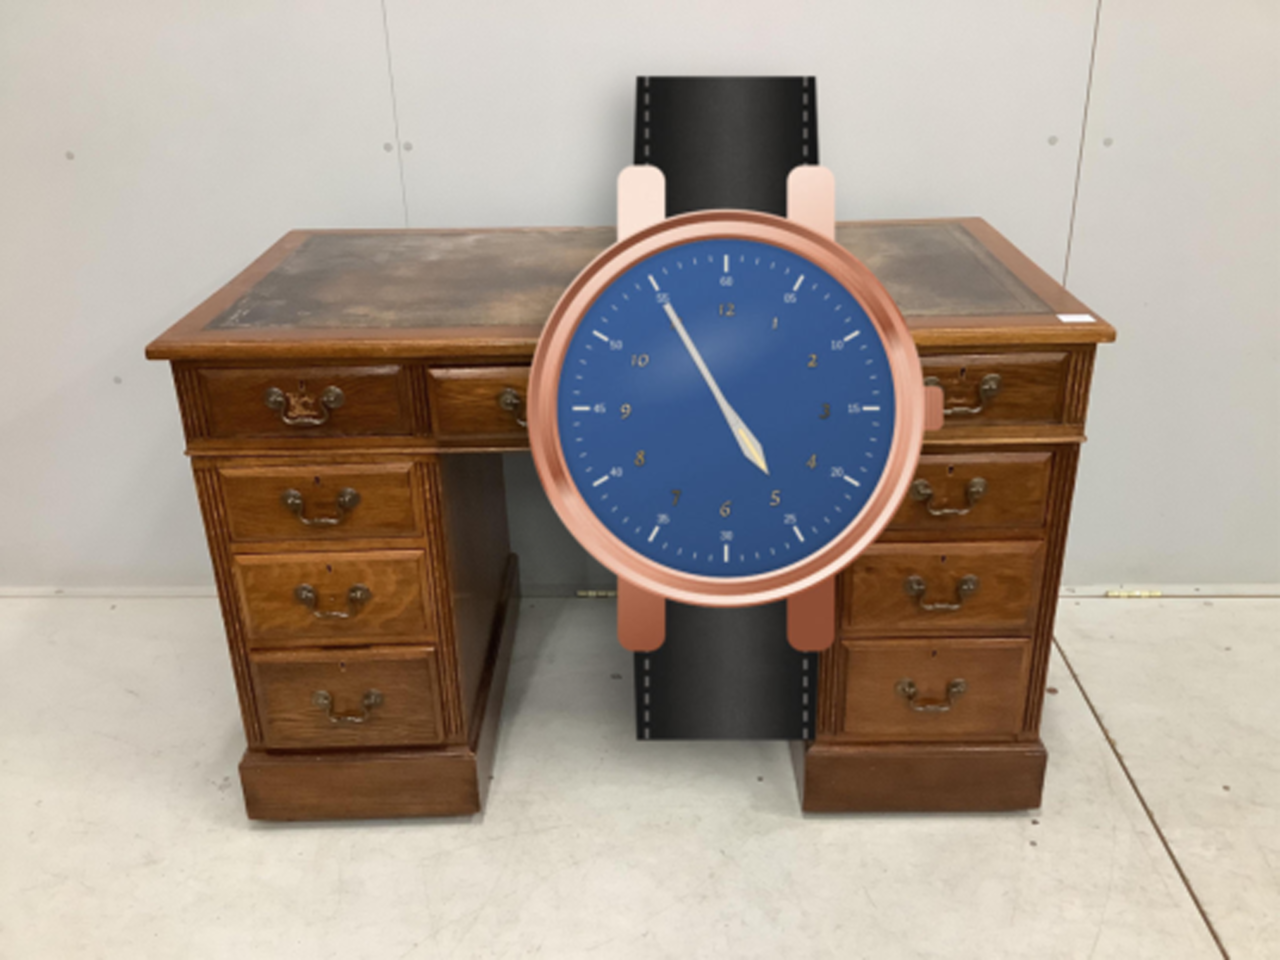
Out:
4,55
